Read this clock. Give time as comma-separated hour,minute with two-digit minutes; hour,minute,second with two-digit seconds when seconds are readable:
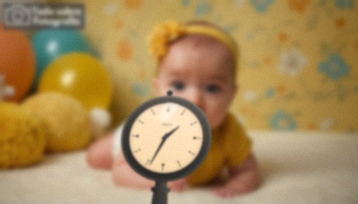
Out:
1,34
